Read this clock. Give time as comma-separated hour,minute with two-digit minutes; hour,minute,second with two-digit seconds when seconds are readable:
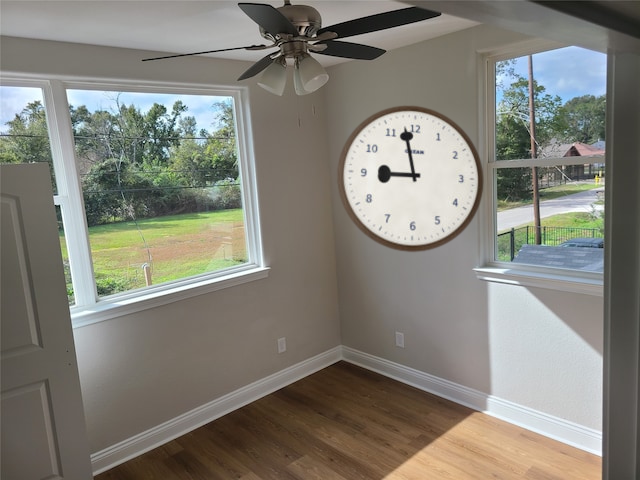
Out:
8,58
